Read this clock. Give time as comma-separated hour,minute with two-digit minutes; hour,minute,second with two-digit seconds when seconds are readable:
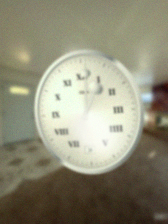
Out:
1,01
